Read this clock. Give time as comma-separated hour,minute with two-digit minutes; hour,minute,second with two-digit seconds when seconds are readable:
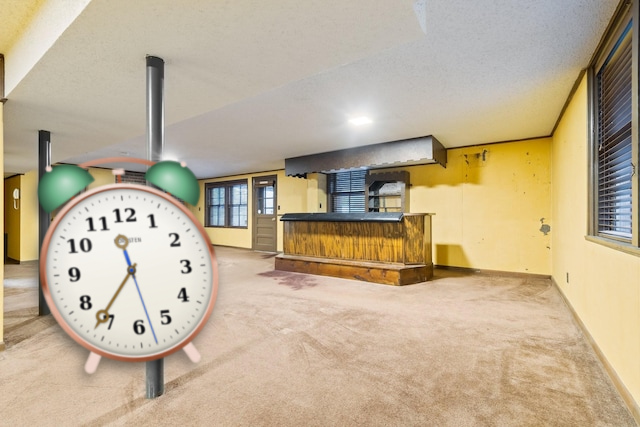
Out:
11,36,28
